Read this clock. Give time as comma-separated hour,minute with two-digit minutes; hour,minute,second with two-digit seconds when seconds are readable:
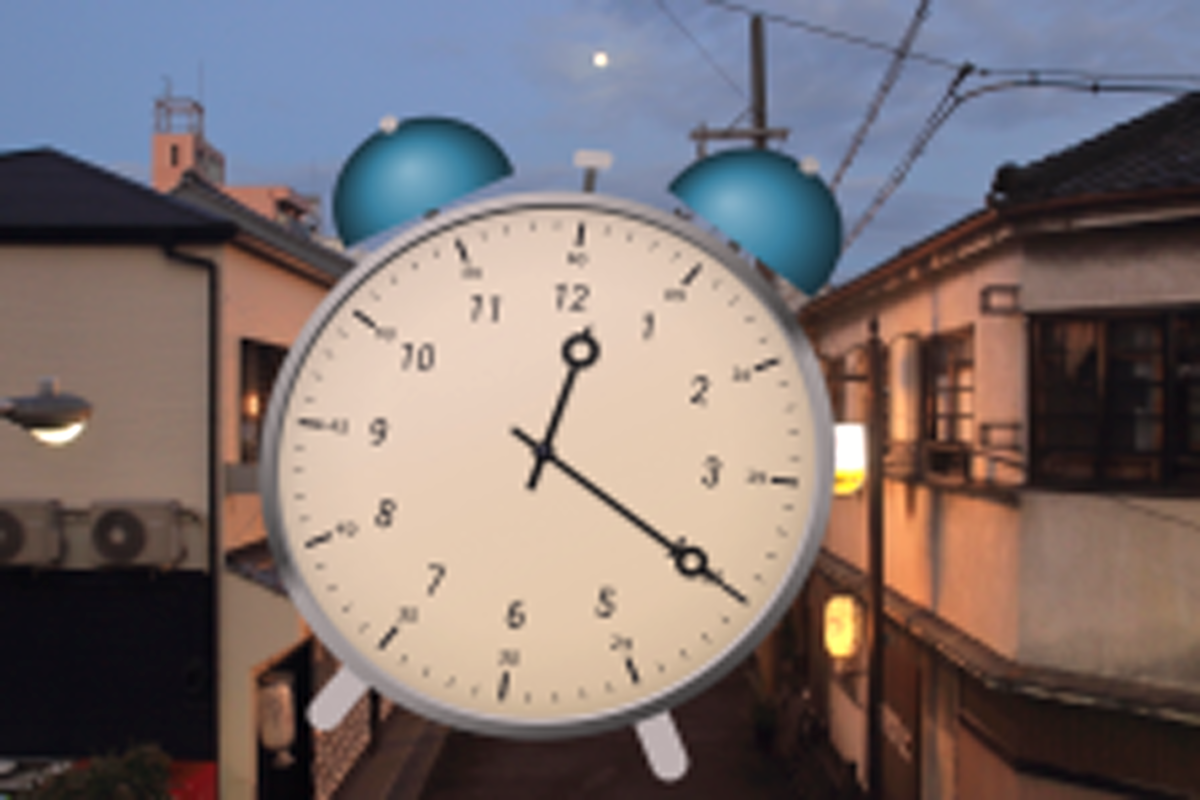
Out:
12,20
